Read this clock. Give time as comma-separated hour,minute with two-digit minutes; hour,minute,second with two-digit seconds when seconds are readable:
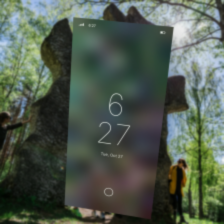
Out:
6,27
